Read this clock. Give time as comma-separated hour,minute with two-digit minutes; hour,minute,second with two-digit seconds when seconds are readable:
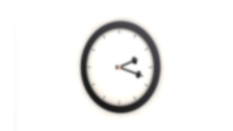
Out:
2,18
